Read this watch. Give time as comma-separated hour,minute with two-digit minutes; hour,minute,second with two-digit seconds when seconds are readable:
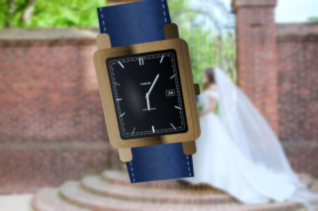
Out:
6,06
